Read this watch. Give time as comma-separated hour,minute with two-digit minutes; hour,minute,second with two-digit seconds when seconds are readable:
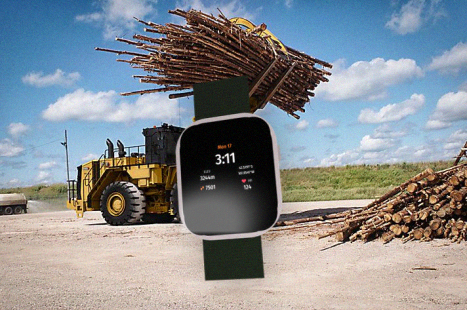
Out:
3,11
